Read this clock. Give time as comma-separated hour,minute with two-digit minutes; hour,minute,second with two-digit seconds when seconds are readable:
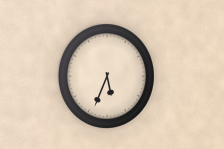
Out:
5,34
